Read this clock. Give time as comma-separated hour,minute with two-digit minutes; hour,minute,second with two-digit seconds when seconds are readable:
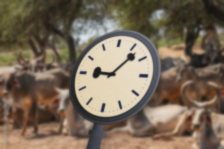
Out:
9,07
